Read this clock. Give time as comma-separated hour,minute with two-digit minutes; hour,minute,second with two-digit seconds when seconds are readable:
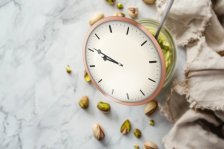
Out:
9,51
